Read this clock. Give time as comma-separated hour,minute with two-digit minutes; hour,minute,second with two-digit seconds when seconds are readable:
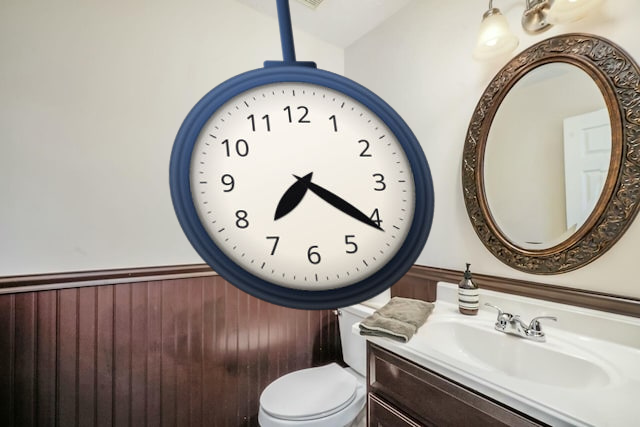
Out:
7,21
